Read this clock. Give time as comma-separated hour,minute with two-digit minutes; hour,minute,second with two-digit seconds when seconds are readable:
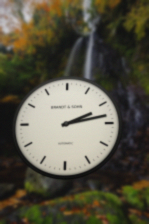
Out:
2,13
